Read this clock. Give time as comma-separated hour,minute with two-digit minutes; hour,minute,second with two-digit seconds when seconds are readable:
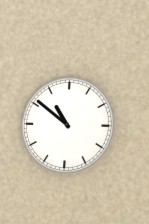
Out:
10,51
